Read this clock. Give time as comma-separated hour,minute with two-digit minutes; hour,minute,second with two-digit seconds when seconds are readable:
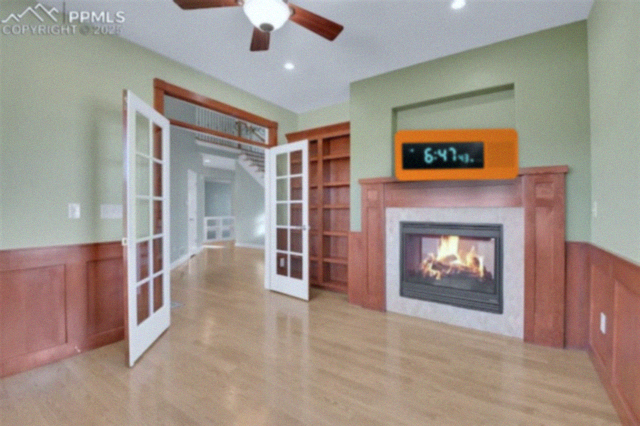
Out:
6,47
